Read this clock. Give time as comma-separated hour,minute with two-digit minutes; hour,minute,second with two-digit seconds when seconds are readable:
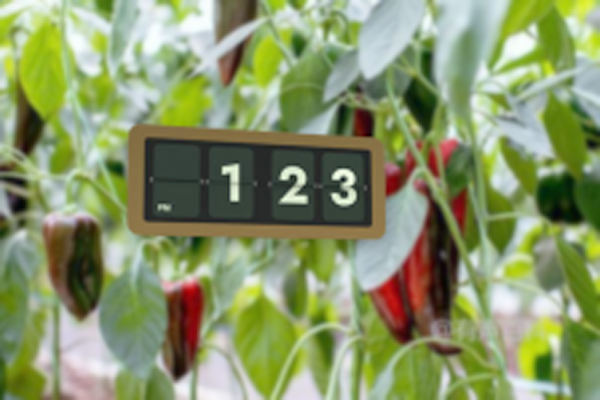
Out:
1,23
